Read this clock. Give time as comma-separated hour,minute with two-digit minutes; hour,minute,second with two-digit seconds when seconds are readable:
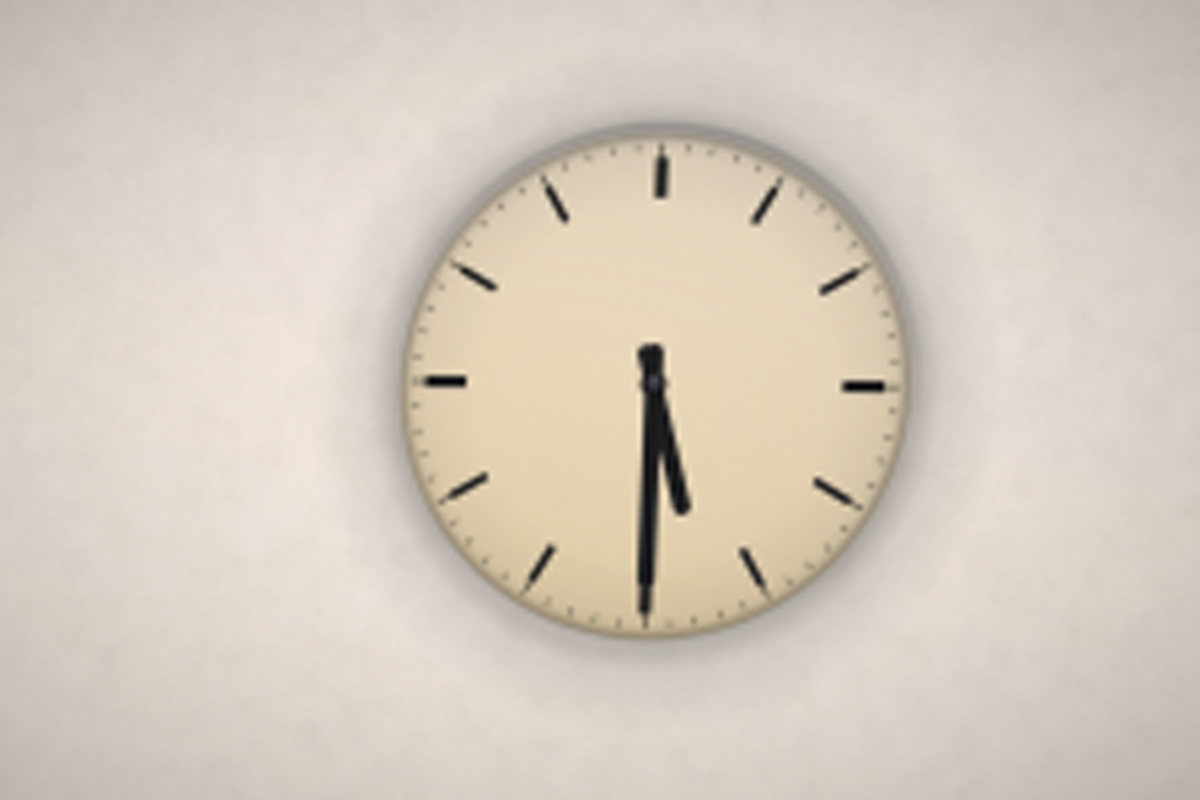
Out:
5,30
